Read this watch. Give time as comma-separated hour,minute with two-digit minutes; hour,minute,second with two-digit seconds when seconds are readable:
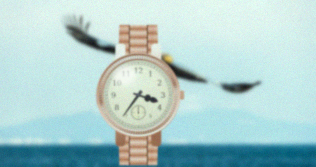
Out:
3,36
